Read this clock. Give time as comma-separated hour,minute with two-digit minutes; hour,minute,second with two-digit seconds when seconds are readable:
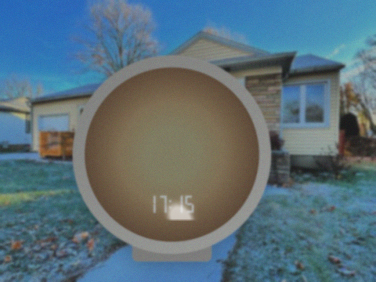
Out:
17,15
